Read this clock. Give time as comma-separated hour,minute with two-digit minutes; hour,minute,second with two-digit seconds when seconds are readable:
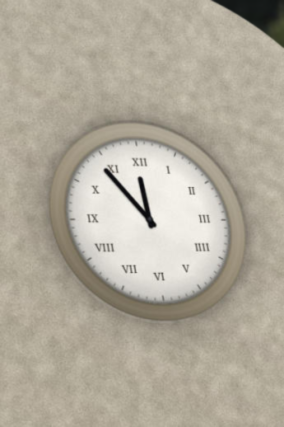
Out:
11,54
